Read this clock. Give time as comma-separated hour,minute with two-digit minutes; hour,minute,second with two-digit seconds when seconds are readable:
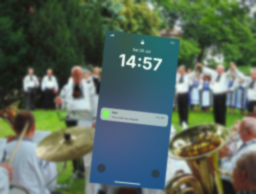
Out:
14,57
